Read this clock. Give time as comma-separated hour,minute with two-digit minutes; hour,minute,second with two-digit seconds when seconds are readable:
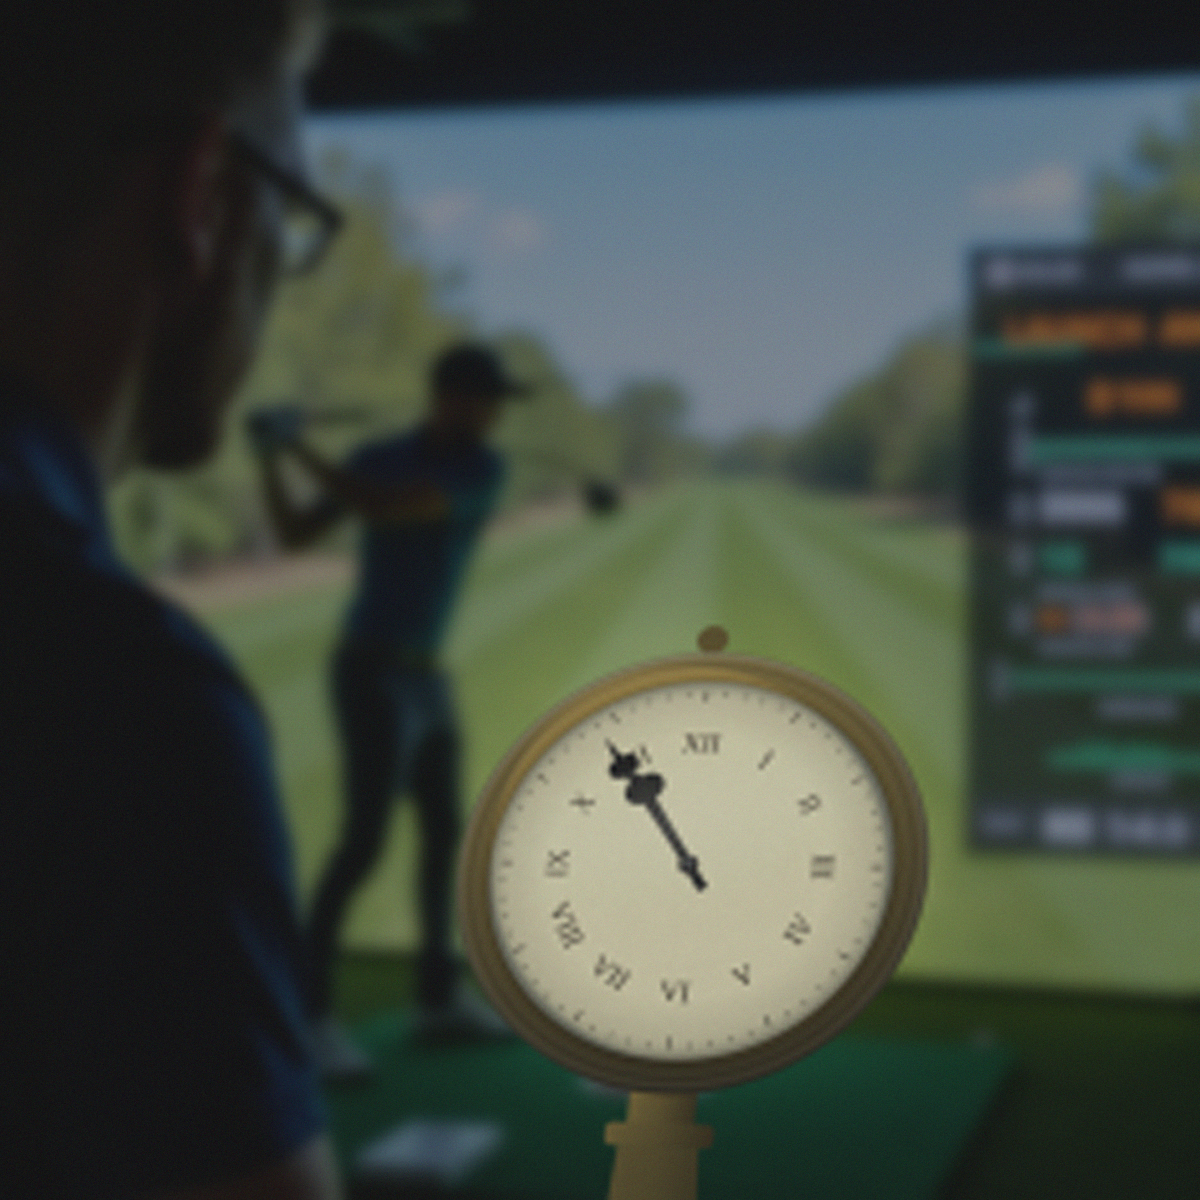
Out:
10,54
